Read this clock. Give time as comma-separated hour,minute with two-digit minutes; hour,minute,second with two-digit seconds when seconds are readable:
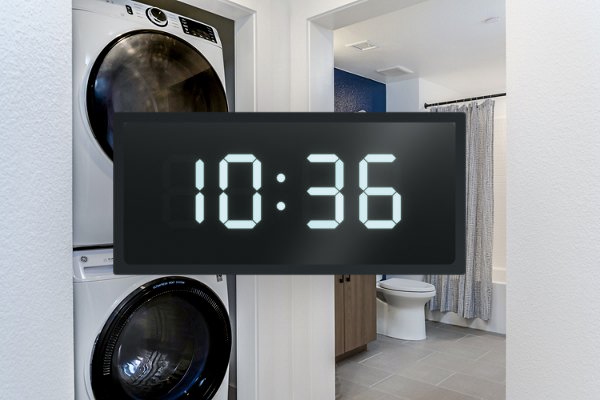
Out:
10,36
